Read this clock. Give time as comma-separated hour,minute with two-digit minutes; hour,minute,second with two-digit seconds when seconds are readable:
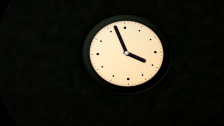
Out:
3,57
